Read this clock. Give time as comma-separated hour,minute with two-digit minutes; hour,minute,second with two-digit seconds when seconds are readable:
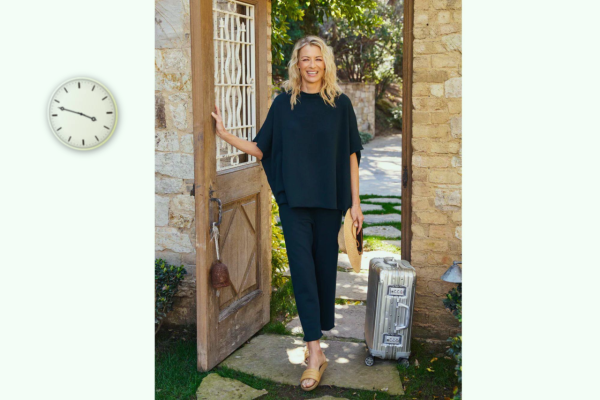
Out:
3,48
